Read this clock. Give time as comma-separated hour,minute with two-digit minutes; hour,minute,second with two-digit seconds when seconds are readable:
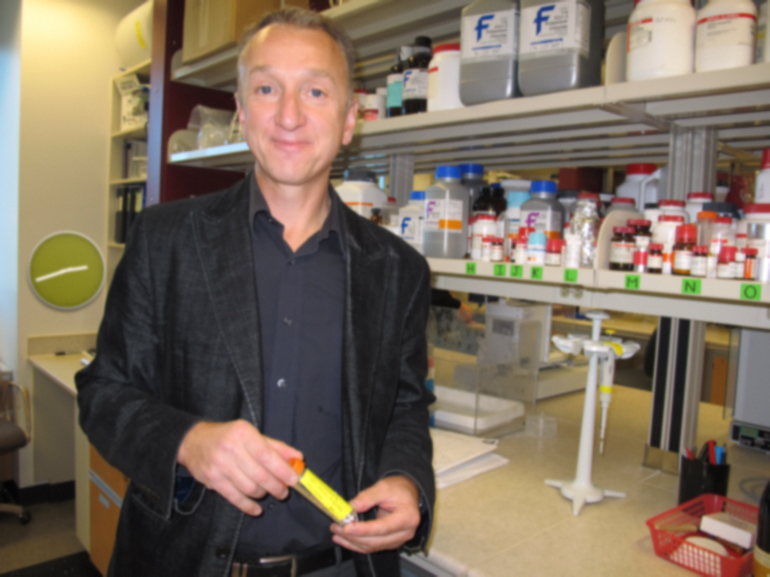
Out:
2,42
